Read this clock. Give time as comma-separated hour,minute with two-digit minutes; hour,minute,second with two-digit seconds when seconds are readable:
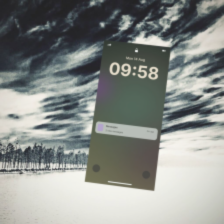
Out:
9,58
